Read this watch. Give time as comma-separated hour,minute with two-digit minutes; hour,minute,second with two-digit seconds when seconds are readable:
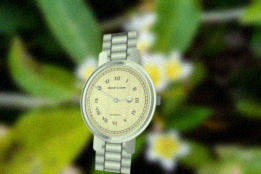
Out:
2,50
